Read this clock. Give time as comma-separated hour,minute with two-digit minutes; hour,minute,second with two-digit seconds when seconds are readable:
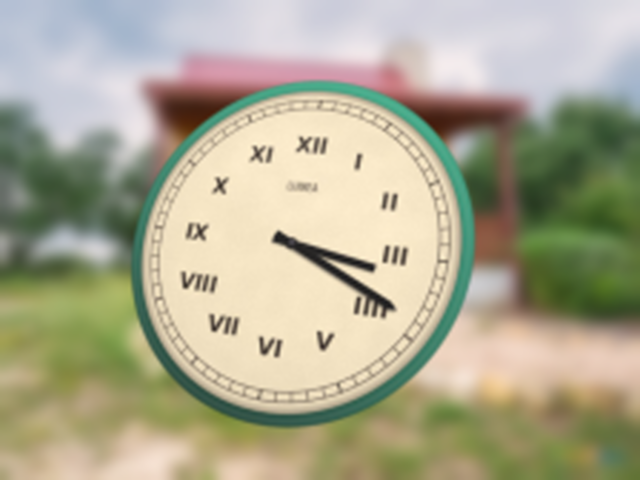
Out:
3,19
